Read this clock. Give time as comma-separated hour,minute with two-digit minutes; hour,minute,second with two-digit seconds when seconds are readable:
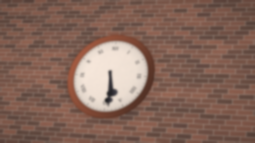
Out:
5,29
